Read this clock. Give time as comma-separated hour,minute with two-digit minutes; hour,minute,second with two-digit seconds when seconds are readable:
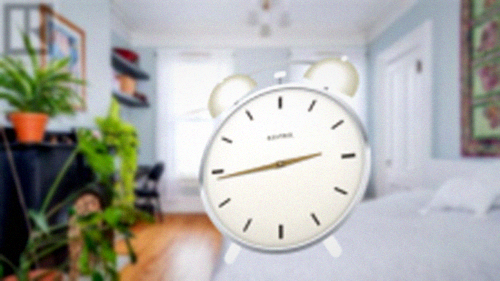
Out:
2,44
